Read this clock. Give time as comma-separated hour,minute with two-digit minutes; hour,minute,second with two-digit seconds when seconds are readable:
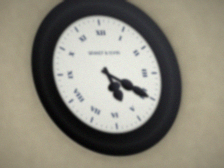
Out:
5,20
